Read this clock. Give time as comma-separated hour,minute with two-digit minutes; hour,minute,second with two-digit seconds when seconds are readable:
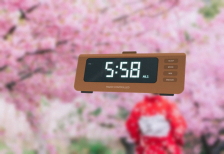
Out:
5,58
